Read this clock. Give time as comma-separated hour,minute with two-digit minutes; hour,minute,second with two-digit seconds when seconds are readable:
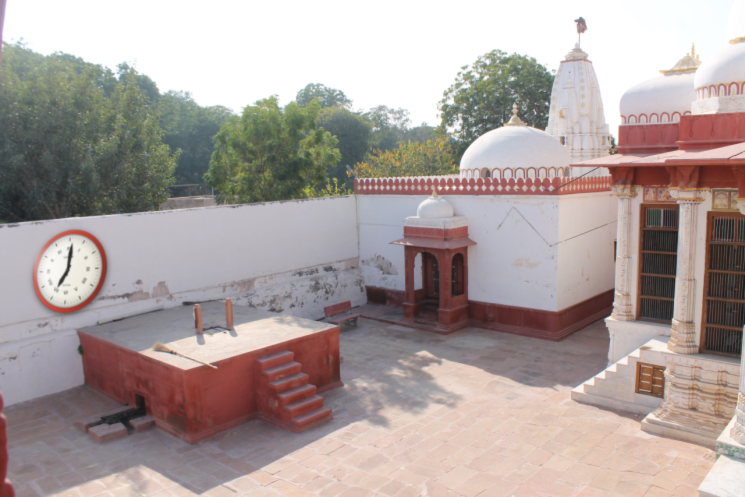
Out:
7,01
